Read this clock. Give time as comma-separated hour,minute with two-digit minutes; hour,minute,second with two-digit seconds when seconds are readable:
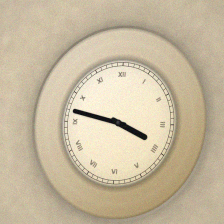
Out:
3,47
